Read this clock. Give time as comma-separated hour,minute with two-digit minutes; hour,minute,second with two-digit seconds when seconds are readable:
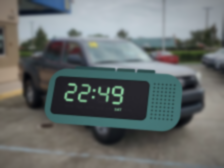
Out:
22,49
